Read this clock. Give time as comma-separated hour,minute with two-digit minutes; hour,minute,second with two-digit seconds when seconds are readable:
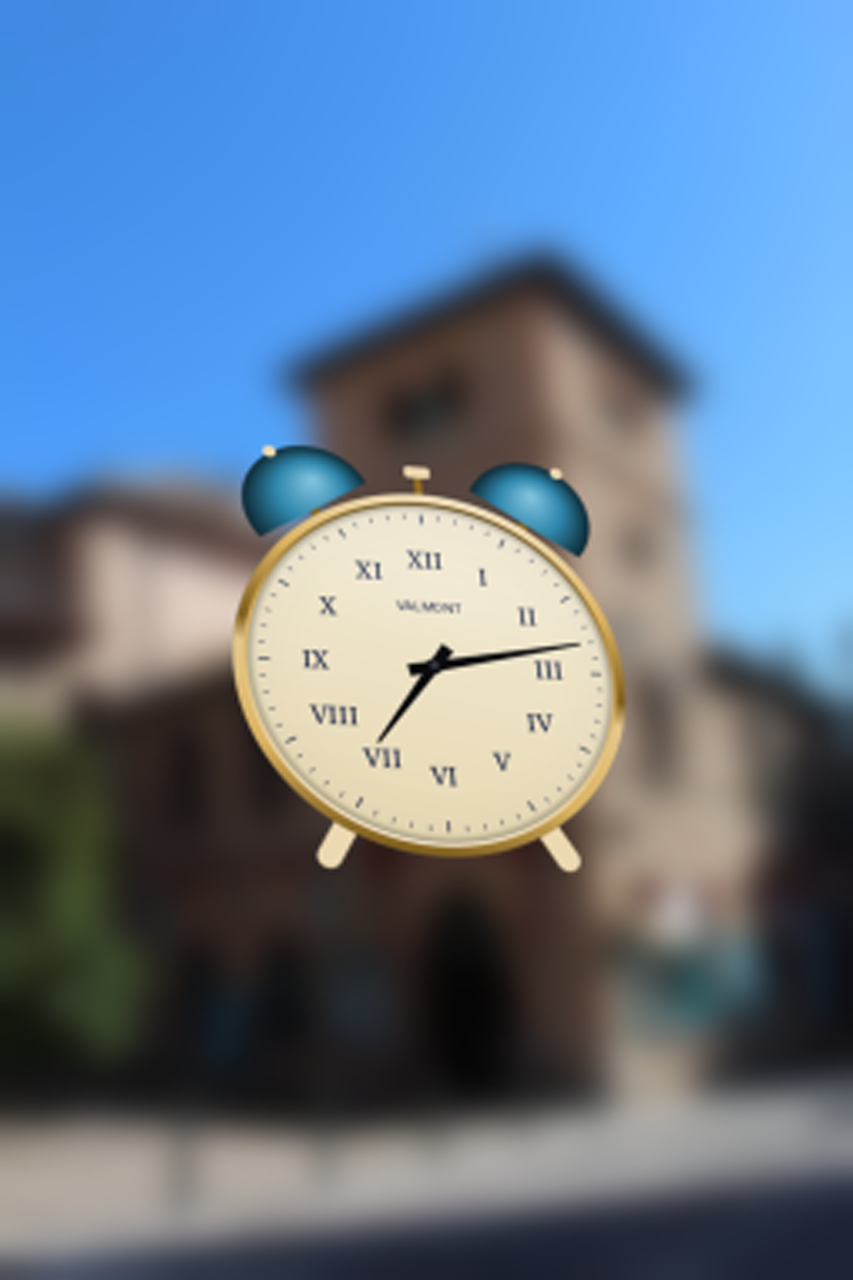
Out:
7,13
